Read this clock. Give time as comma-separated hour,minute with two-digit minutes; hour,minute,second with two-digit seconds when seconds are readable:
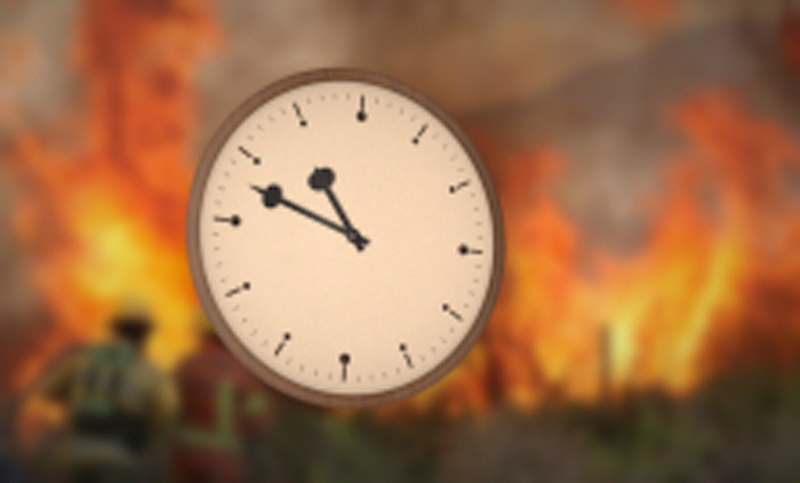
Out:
10,48
